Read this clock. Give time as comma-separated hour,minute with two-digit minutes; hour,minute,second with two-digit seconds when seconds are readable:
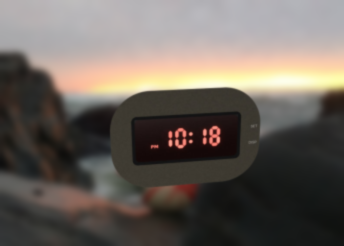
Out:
10,18
